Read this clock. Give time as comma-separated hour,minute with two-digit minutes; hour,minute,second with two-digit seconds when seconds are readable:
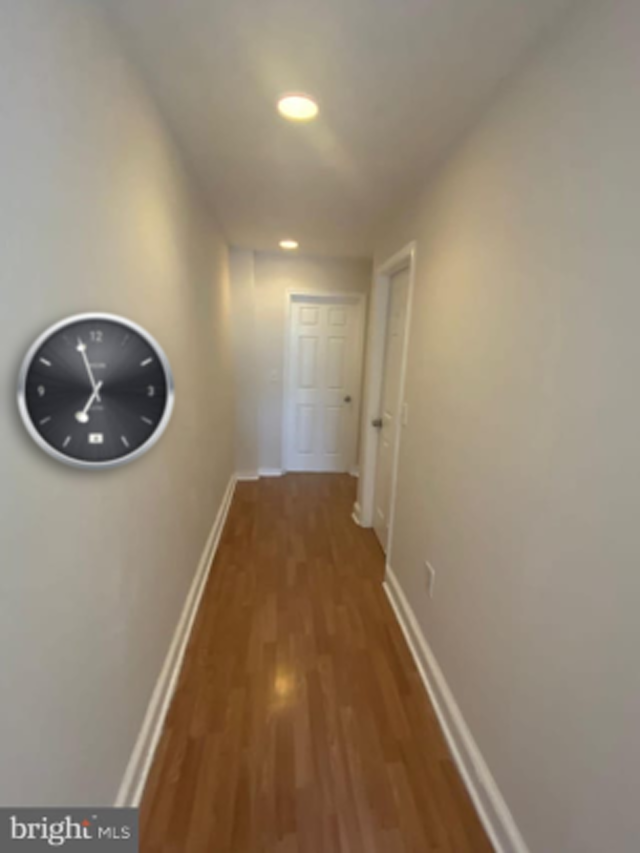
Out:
6,57
